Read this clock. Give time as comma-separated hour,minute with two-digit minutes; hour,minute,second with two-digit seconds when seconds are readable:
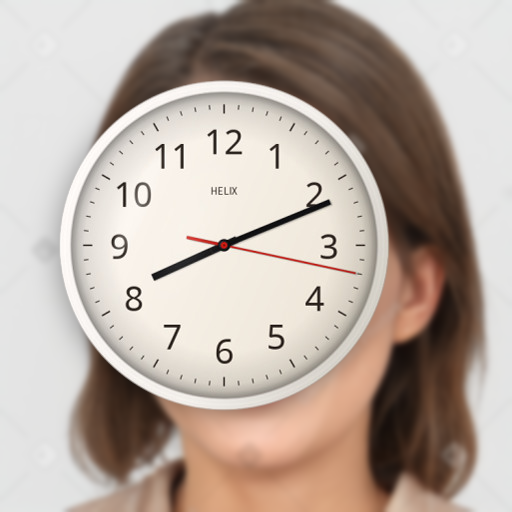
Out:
8,11,17
